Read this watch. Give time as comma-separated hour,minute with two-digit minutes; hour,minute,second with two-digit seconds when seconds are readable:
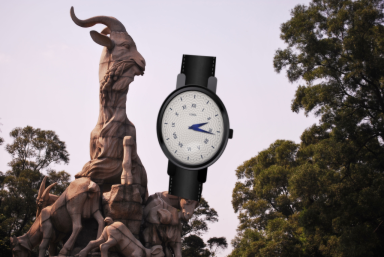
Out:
2,16
